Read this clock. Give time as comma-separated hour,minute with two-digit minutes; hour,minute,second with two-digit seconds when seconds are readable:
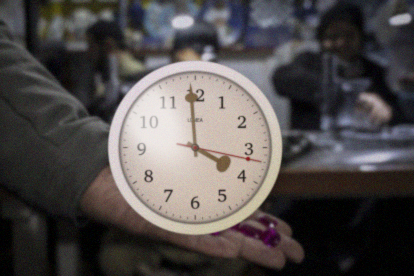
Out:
3,59,17
